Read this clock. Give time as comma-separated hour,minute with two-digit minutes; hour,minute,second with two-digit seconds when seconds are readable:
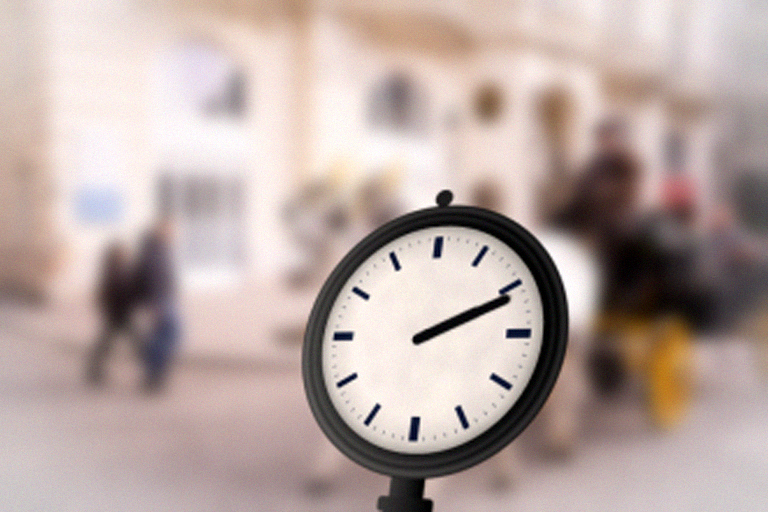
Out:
2,11
